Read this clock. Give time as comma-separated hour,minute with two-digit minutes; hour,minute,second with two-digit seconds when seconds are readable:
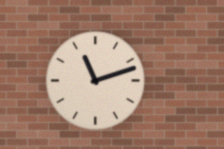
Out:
11,12
